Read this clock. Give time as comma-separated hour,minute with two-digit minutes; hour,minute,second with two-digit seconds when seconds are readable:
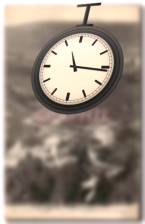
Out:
11,16
